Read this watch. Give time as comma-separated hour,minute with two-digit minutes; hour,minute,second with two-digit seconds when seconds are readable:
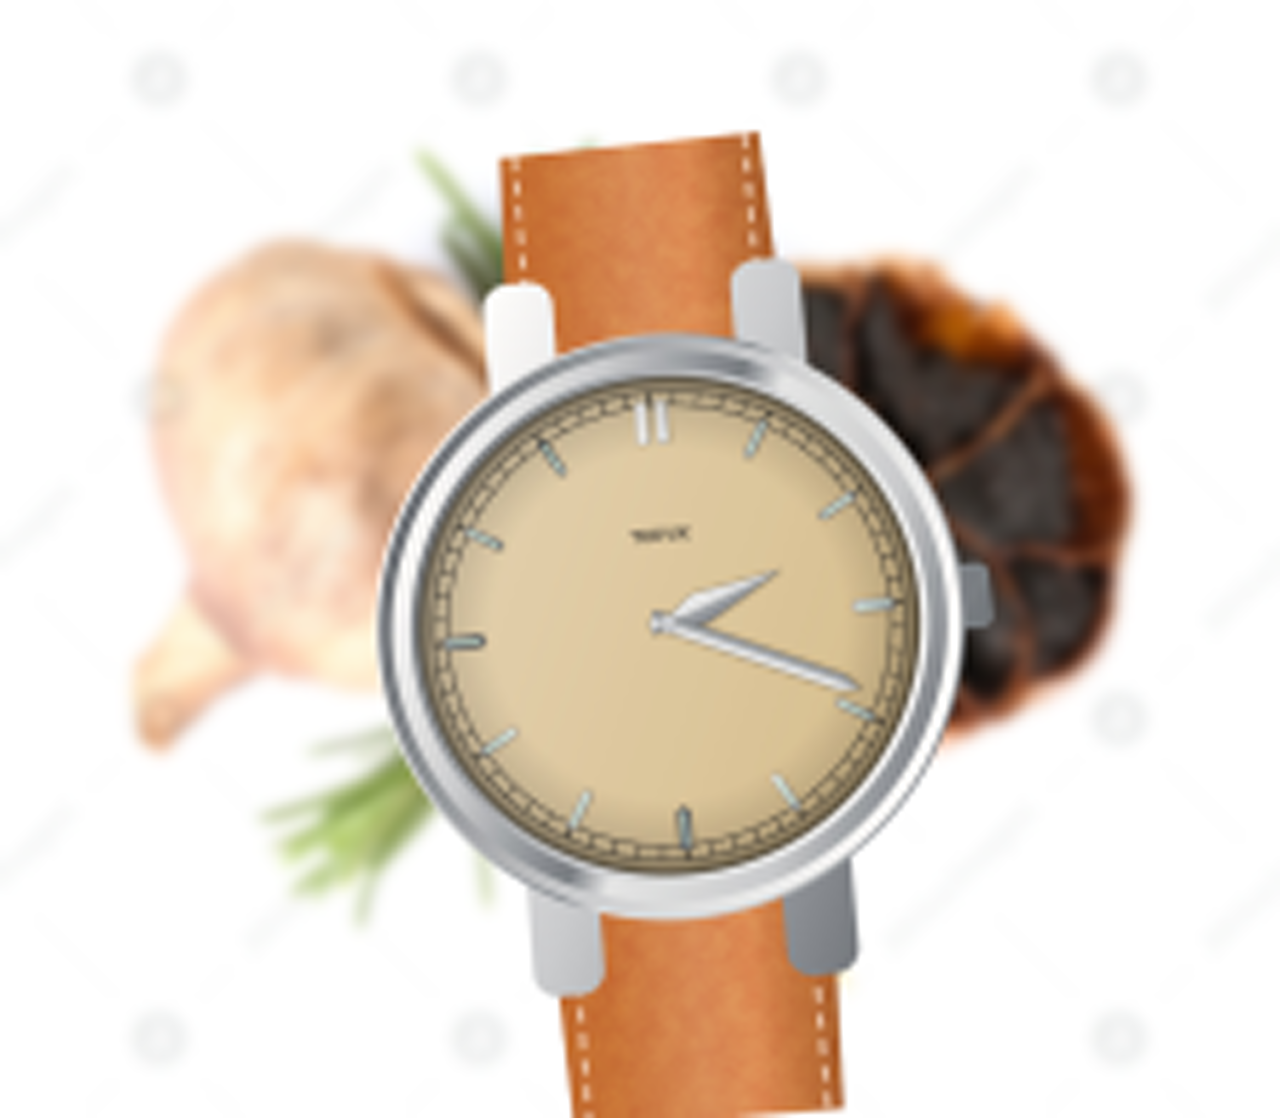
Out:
2,19
